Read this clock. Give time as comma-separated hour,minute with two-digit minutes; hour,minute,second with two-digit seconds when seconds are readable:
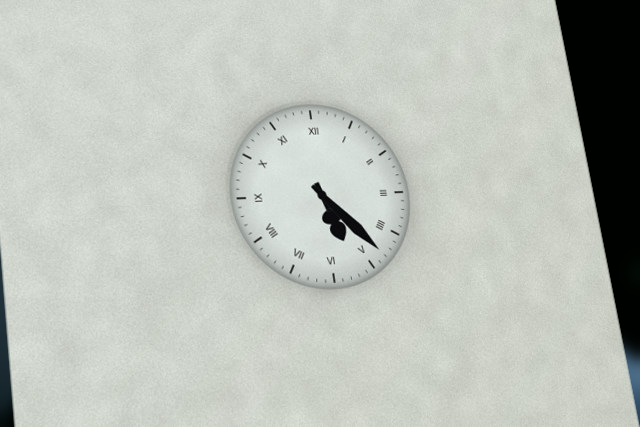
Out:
5,23
